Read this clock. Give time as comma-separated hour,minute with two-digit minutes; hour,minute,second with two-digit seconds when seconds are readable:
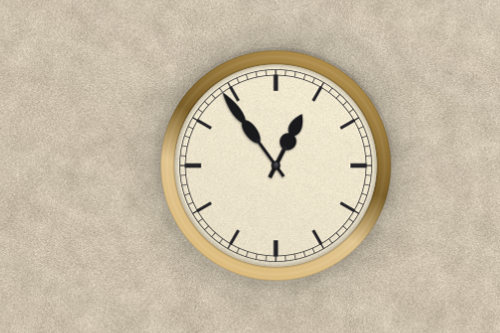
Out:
12,54
